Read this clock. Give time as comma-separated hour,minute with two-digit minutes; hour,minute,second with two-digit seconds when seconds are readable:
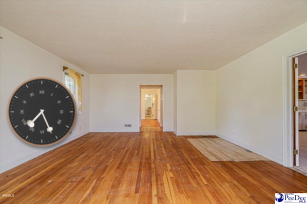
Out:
7,26
